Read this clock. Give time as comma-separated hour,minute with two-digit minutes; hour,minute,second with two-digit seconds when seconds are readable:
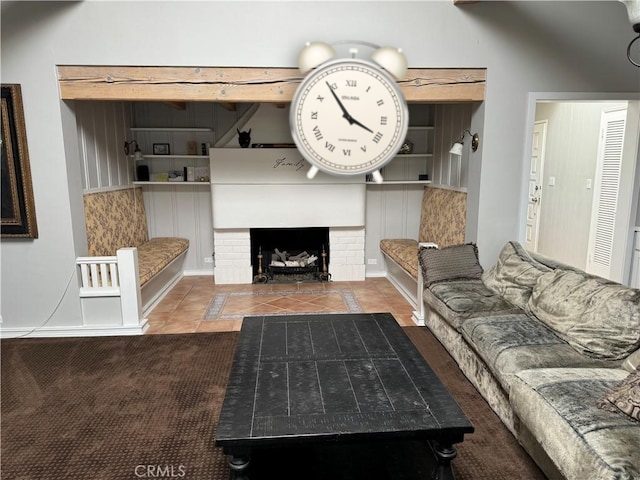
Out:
3,54
